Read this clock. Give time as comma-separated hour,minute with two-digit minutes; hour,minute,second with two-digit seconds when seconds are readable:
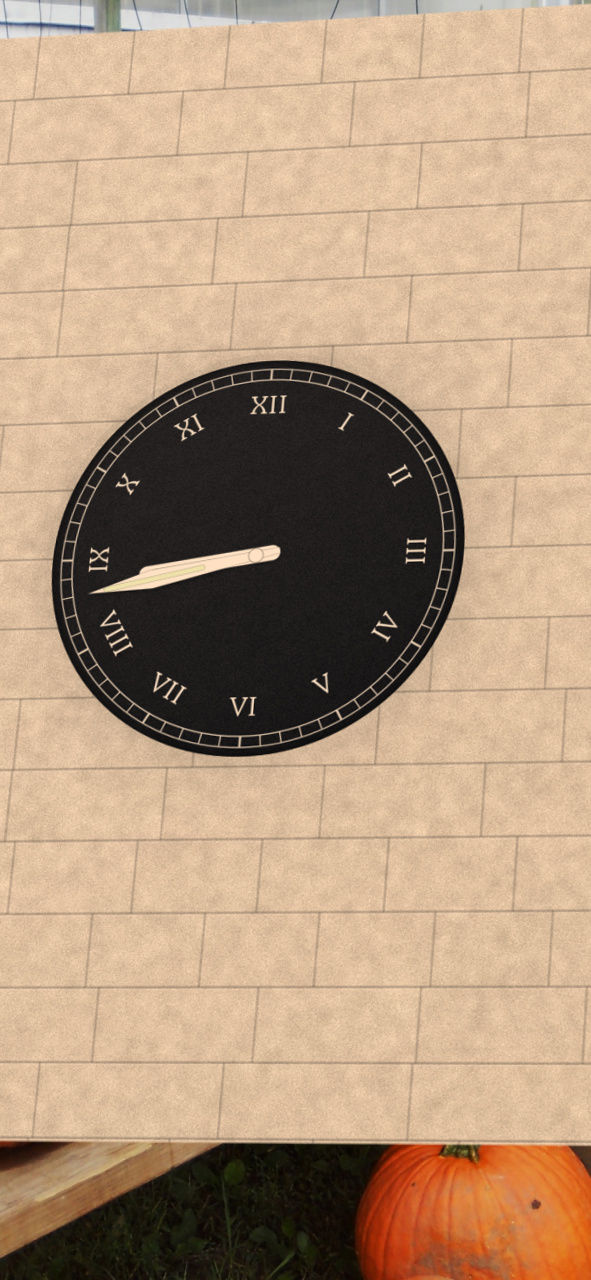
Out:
8,43
